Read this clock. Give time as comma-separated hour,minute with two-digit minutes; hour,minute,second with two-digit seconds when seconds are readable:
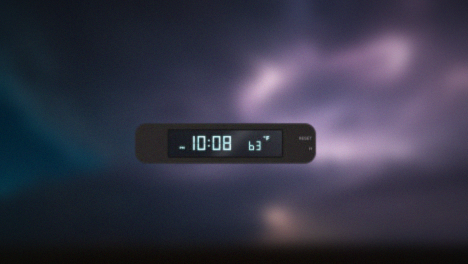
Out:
10,08
